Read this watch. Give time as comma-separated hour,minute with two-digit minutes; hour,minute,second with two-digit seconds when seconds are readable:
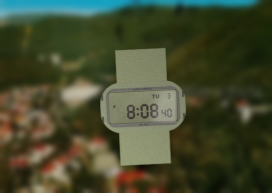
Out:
8,08,40
